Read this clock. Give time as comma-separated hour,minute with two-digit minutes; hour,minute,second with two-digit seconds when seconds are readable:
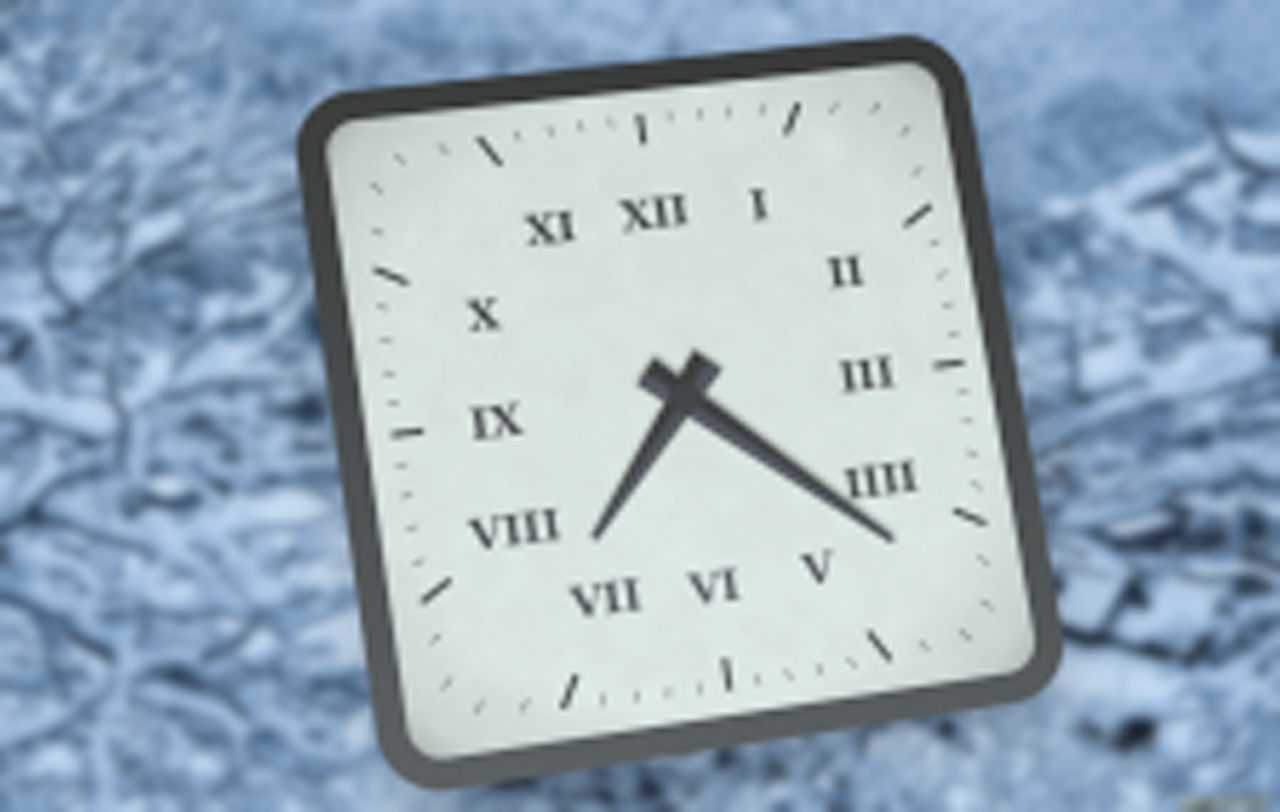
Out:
7,22
